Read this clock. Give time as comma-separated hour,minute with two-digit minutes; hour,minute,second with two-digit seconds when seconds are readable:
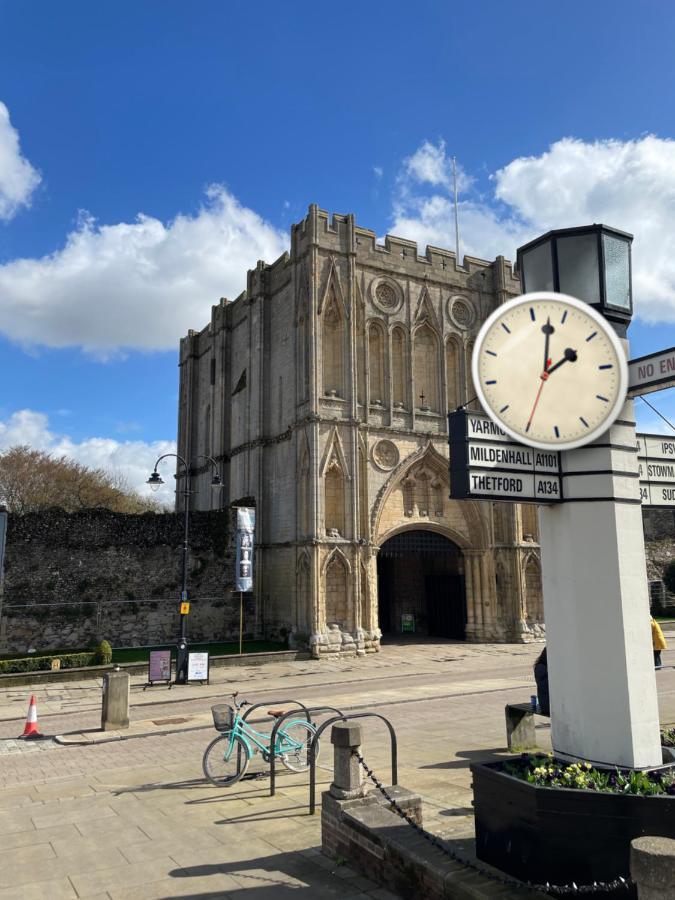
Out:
2,02,35
